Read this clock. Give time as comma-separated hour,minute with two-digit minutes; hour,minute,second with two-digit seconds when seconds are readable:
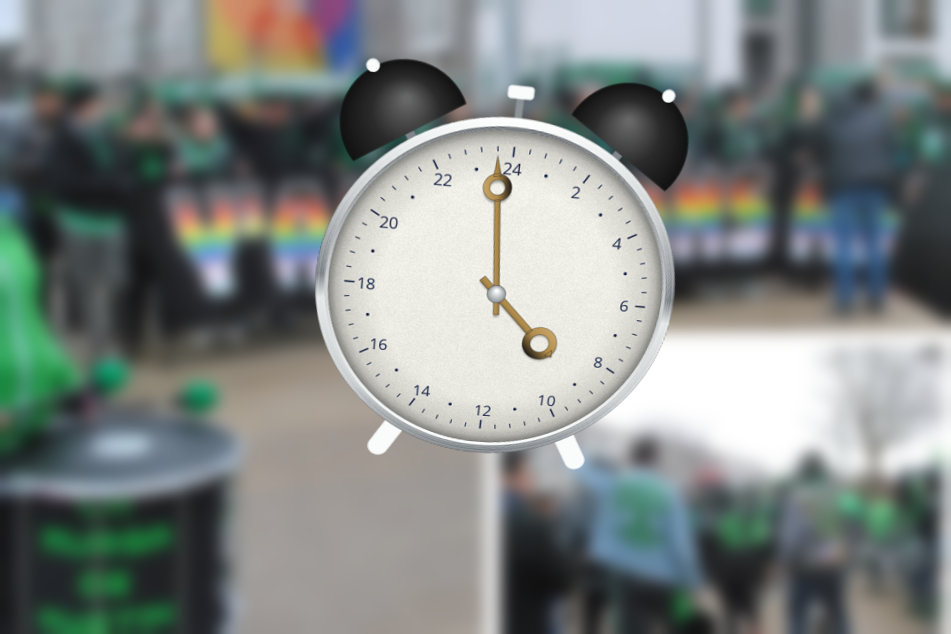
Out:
8,59
